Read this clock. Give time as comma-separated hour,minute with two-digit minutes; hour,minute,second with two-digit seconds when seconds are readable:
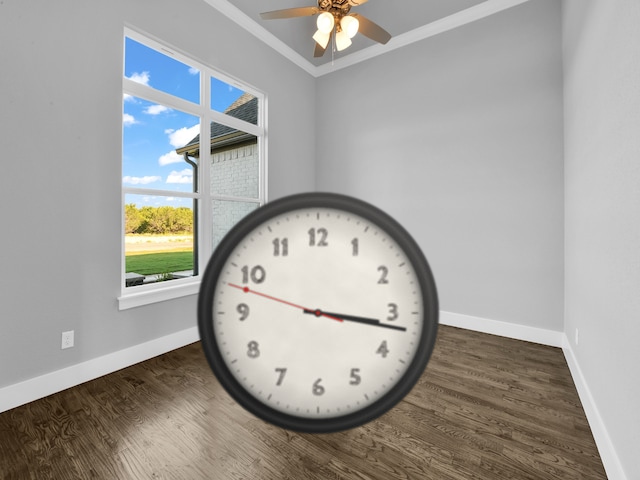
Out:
3,16,48
